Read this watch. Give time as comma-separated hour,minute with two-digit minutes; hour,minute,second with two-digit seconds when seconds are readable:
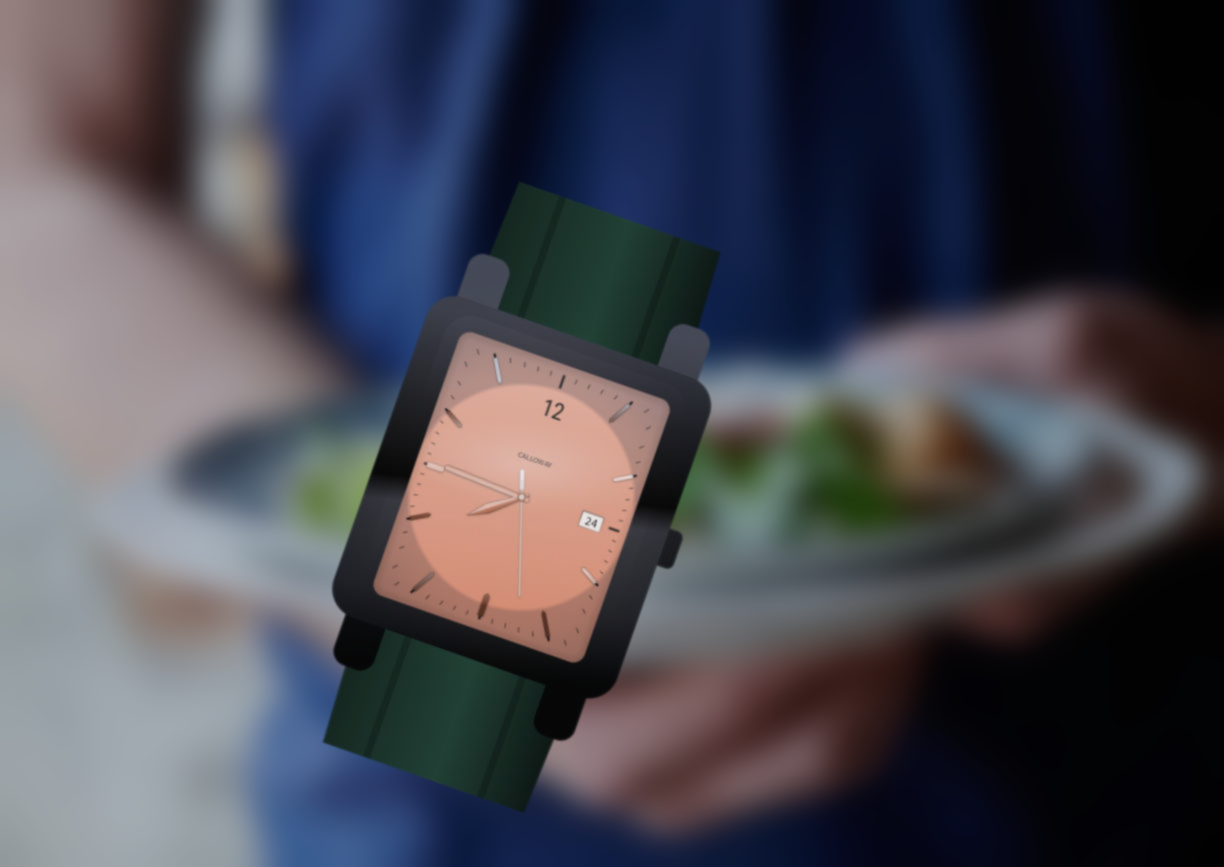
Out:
7,45,27
